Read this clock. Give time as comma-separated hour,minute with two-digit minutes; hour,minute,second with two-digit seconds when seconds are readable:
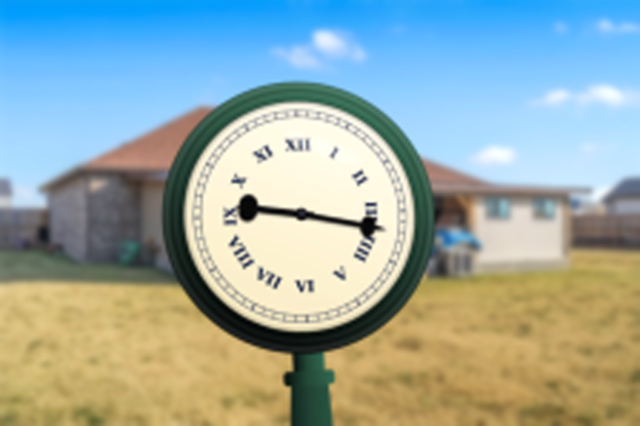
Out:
9,17
